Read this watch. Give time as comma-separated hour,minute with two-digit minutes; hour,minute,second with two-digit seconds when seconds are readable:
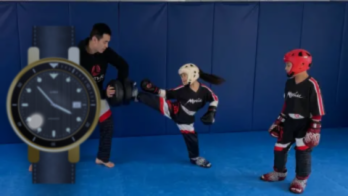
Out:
3,53
